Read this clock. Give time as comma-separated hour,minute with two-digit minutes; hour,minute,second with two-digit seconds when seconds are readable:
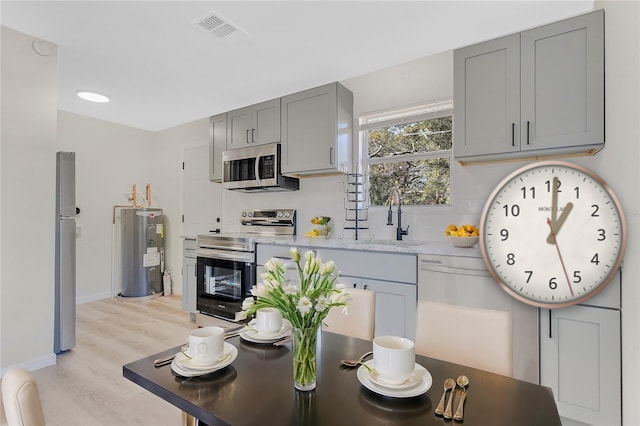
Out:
1,00,27
